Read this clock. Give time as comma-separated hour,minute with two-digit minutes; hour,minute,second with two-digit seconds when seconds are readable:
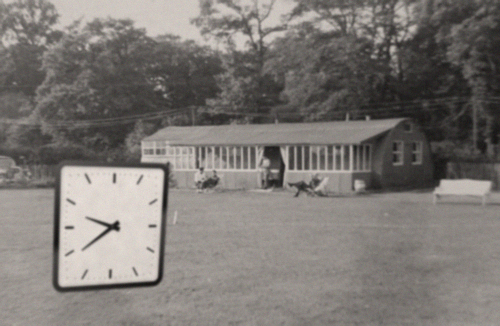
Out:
9,39
